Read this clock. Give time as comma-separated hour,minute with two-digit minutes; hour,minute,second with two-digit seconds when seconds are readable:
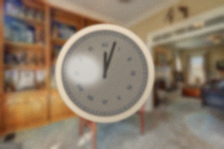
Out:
12,03
